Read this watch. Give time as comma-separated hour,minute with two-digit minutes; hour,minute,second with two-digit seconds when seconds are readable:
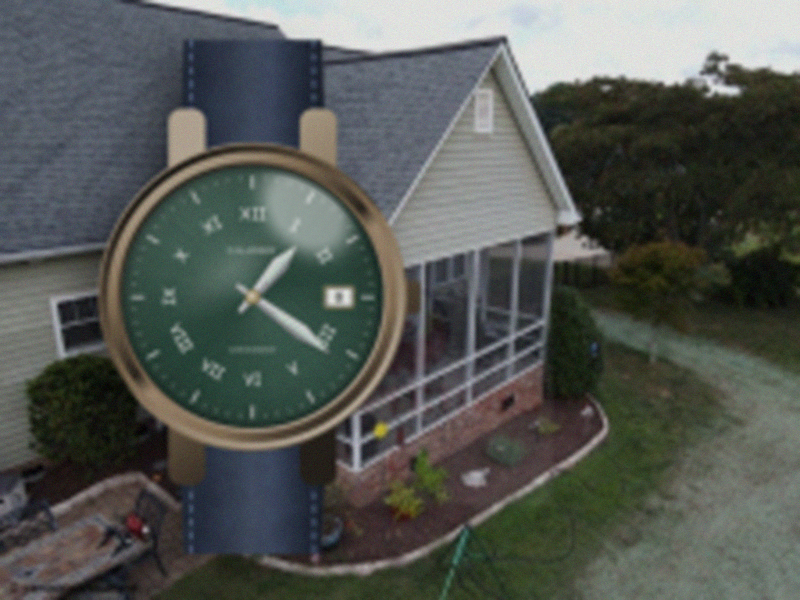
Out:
1,21
